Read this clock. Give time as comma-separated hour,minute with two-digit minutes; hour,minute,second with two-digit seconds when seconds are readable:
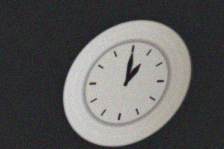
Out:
1,00
